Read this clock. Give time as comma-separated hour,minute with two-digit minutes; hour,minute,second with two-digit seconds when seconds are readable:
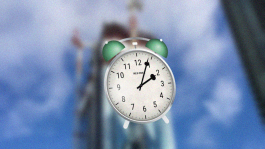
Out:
2,04
